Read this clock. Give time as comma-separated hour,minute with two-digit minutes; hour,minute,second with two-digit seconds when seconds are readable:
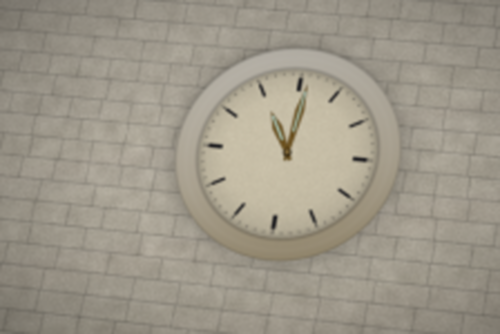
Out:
11,01
